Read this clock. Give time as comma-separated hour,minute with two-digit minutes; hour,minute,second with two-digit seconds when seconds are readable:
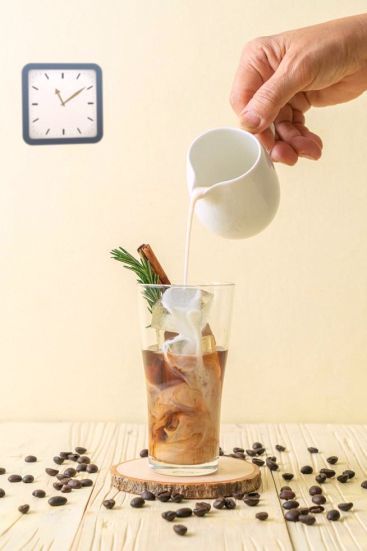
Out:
11,09
